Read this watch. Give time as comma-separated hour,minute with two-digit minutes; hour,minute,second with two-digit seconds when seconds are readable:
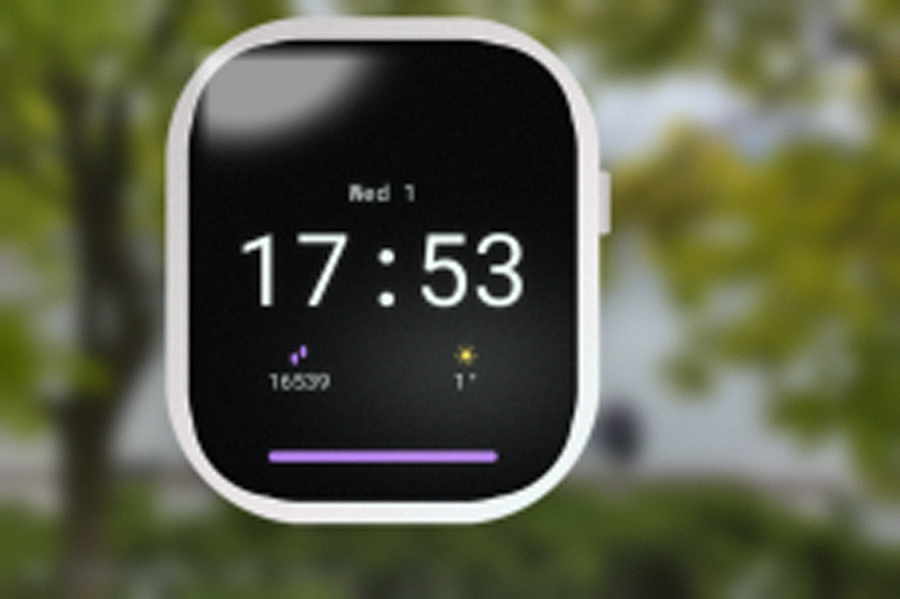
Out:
17,53
